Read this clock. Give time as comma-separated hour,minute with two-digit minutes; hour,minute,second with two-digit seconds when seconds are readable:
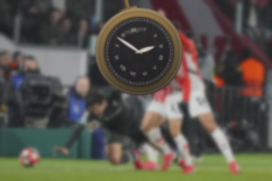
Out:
2,53
